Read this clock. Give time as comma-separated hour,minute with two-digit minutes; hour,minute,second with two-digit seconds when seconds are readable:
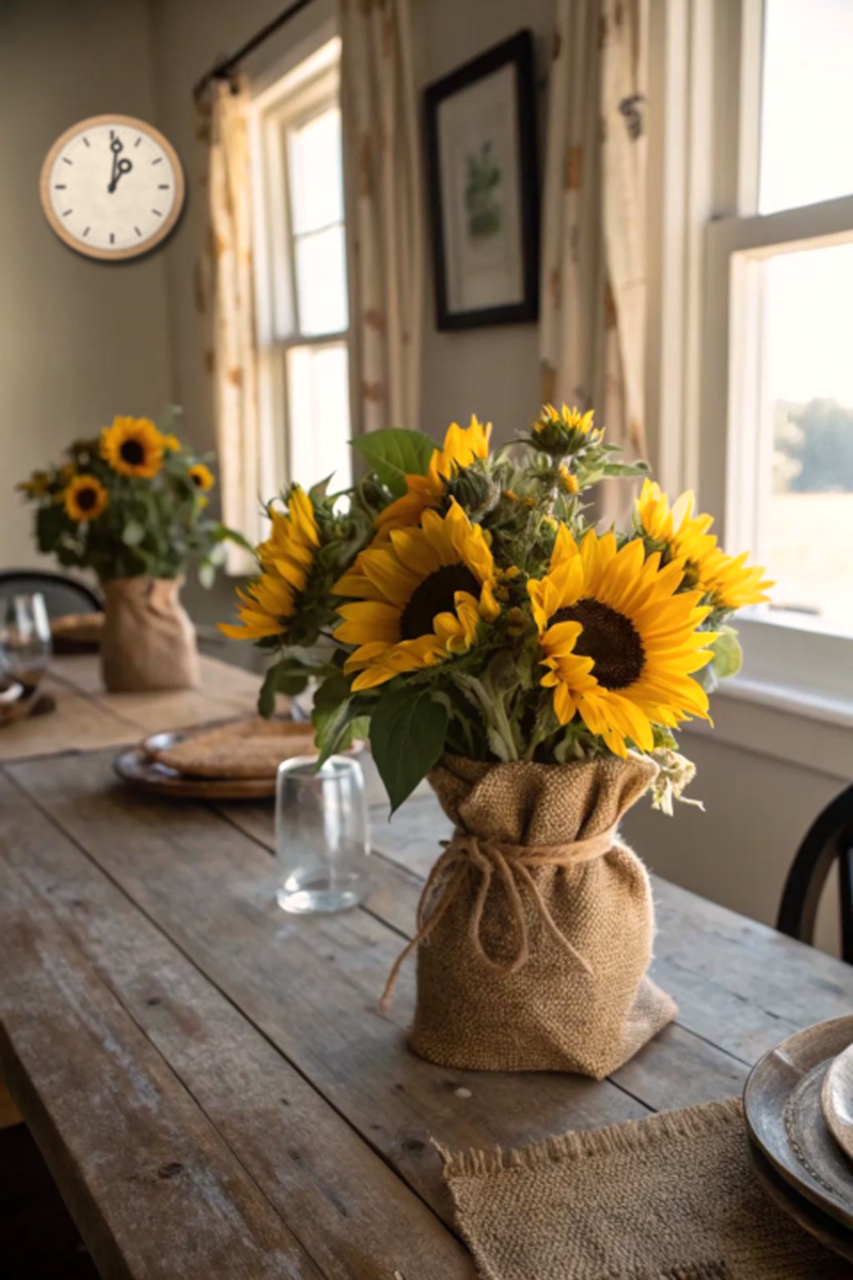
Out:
1,01
